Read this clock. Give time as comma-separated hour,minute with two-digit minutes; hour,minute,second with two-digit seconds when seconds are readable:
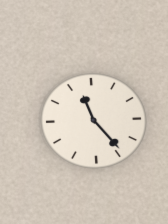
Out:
11,24
